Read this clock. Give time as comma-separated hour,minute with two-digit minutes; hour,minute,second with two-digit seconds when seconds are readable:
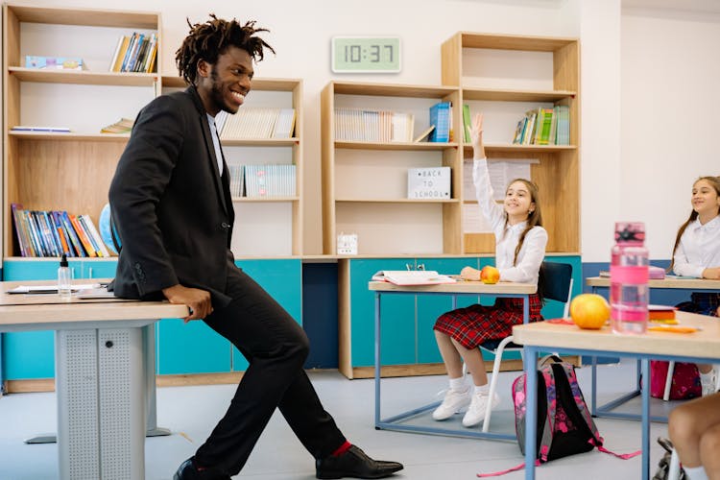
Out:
10,37
